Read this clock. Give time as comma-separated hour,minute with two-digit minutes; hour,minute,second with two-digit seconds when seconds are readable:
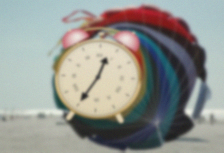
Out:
12,35
